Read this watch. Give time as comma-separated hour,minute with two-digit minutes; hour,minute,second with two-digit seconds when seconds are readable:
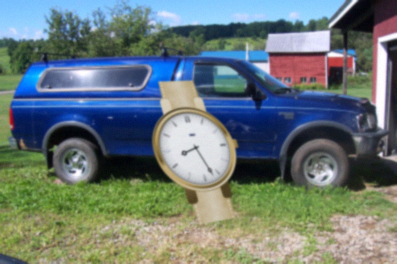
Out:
8,27
